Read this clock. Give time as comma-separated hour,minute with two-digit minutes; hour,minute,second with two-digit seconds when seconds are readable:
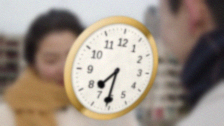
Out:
7,31
